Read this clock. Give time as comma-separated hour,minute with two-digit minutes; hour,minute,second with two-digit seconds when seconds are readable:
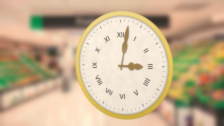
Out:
3,02
